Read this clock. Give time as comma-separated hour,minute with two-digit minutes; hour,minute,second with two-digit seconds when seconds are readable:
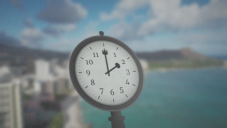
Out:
2,00
